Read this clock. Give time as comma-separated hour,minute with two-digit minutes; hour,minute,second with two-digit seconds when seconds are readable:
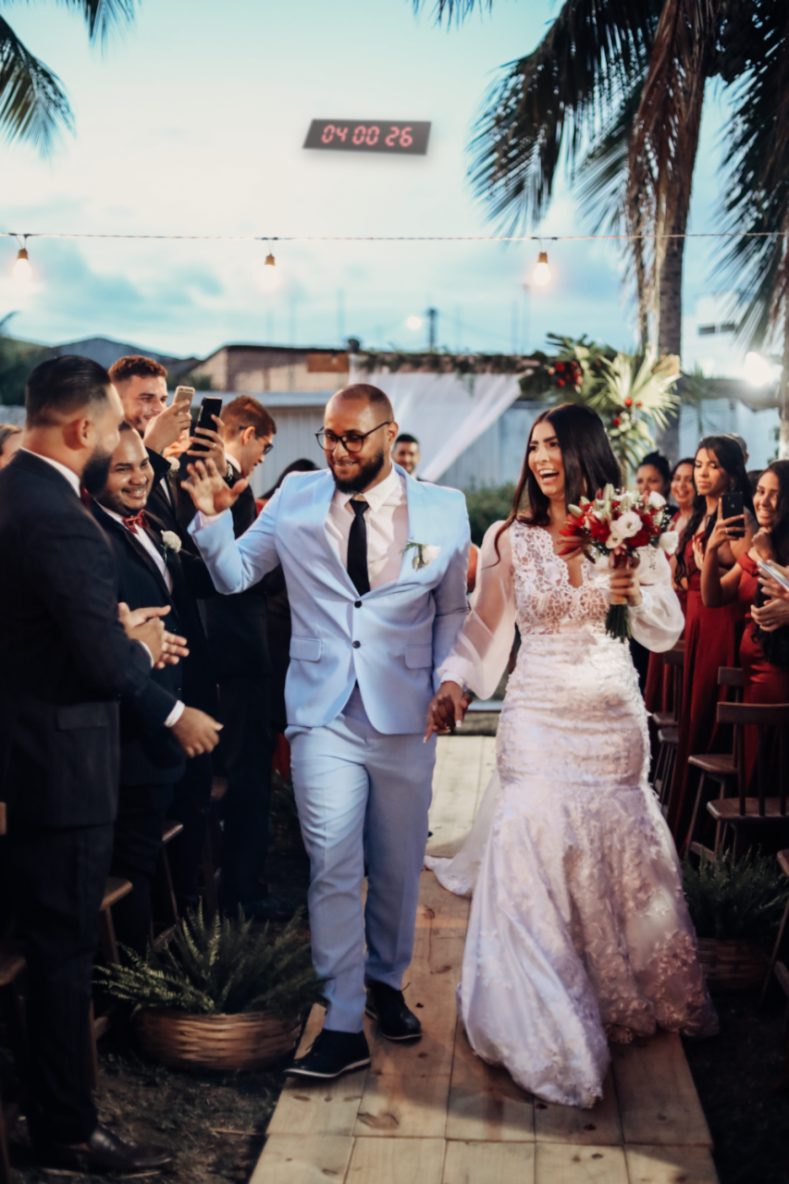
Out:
4,00,26
